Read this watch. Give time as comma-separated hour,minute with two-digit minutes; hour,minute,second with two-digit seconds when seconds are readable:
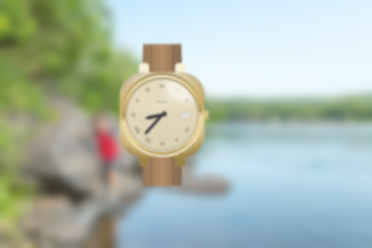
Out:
8,37
